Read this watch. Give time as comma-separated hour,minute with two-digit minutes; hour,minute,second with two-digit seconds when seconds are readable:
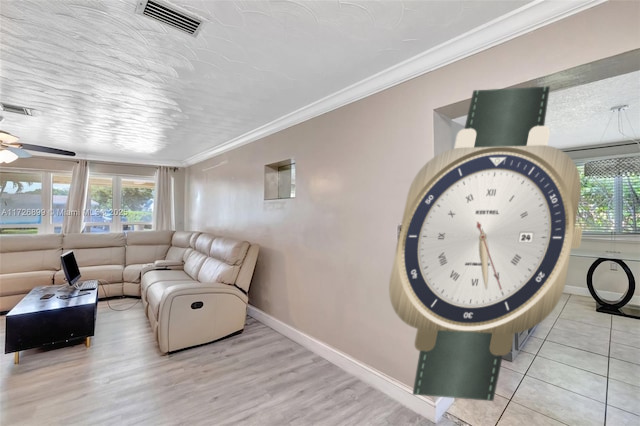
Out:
5,27,25
